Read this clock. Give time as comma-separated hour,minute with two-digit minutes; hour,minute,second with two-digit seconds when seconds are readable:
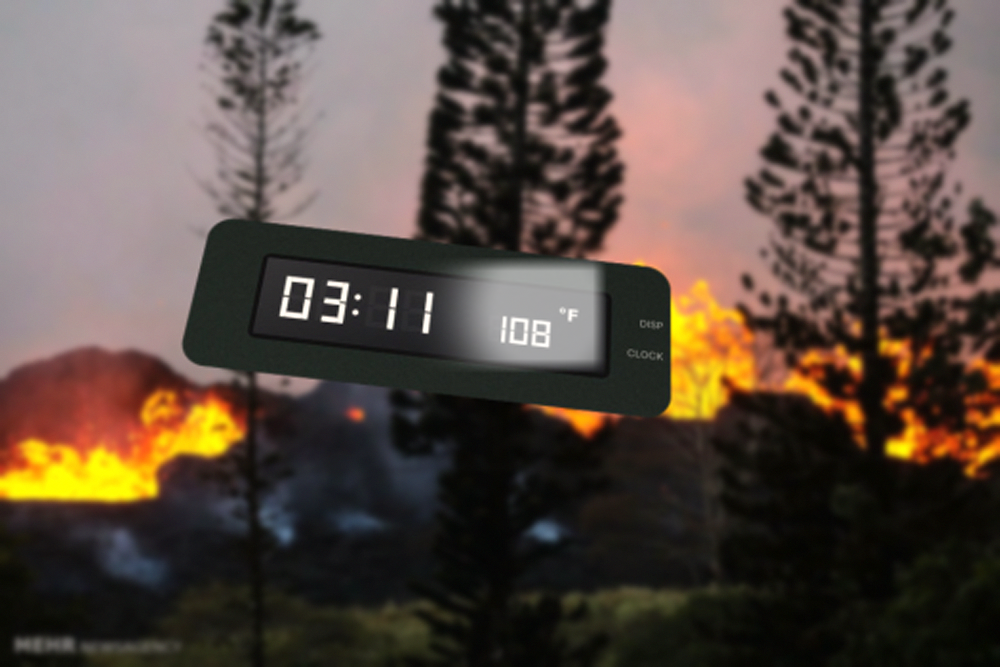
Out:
3,11
